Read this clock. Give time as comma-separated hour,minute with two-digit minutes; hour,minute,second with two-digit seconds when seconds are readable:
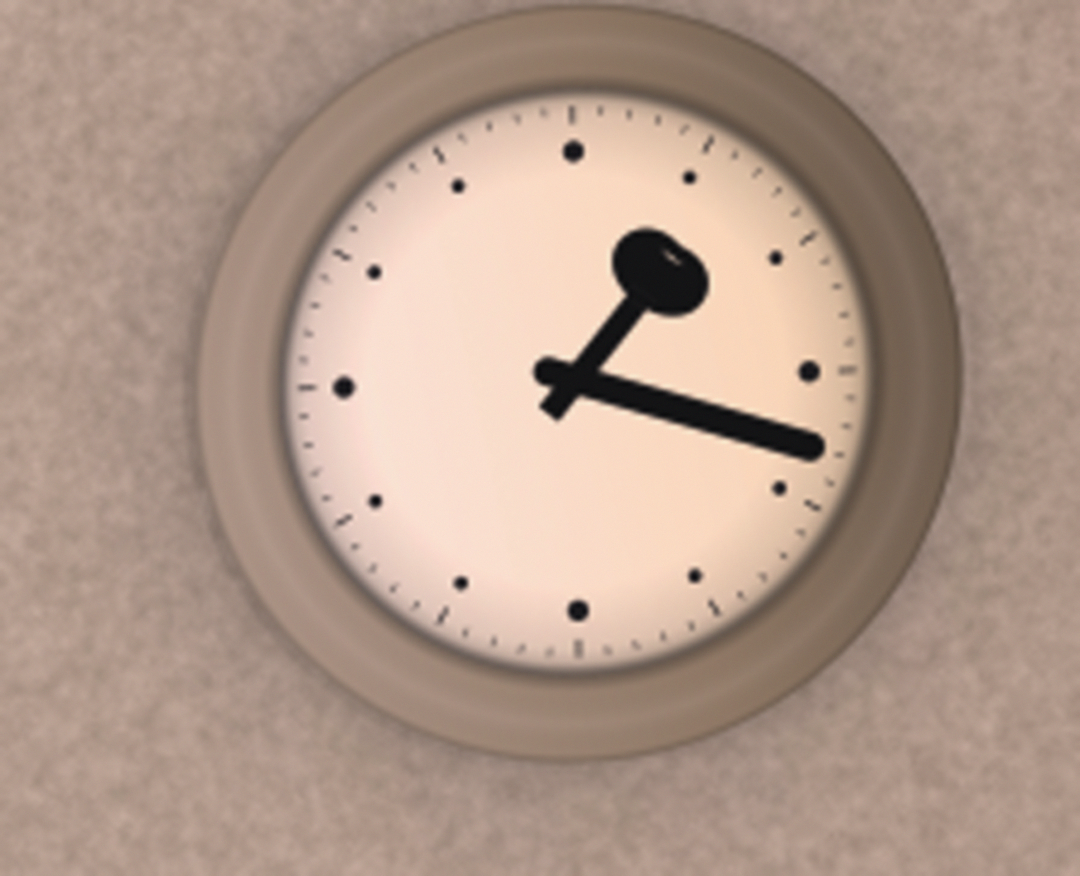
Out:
1,18
